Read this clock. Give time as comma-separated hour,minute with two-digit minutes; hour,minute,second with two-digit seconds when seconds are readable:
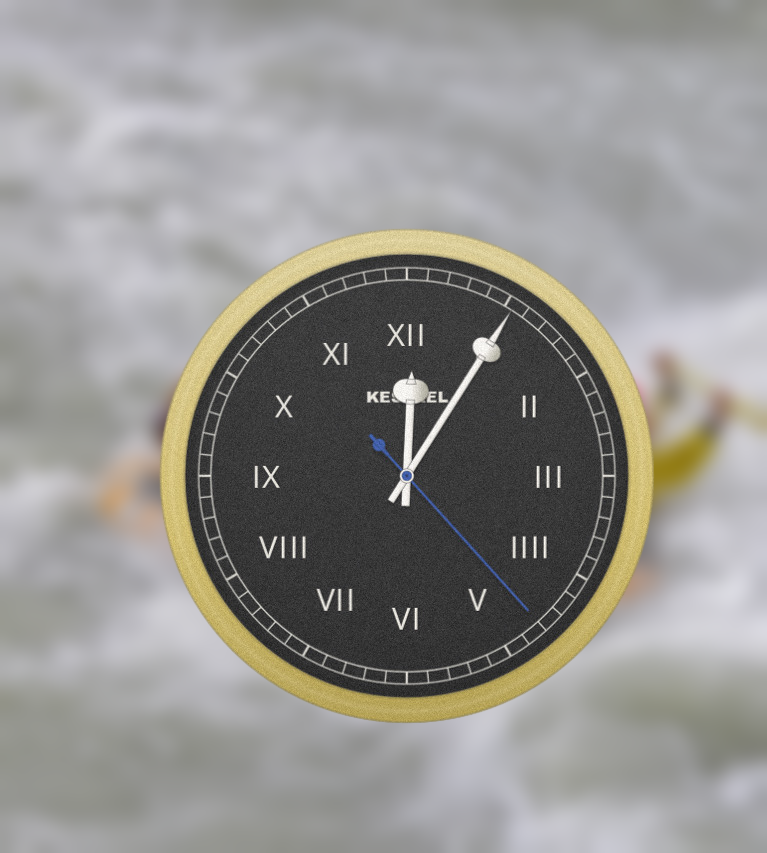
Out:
12,05,23
